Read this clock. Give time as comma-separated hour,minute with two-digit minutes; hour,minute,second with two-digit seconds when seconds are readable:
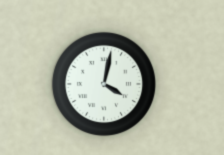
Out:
4,02
